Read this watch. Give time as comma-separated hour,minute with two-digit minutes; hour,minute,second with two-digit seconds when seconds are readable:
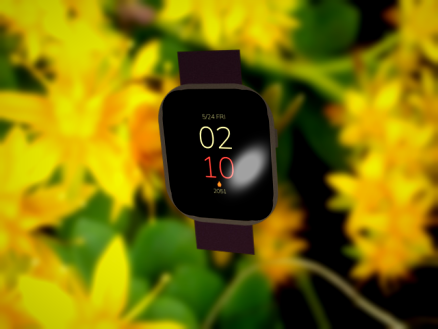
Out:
2,10
